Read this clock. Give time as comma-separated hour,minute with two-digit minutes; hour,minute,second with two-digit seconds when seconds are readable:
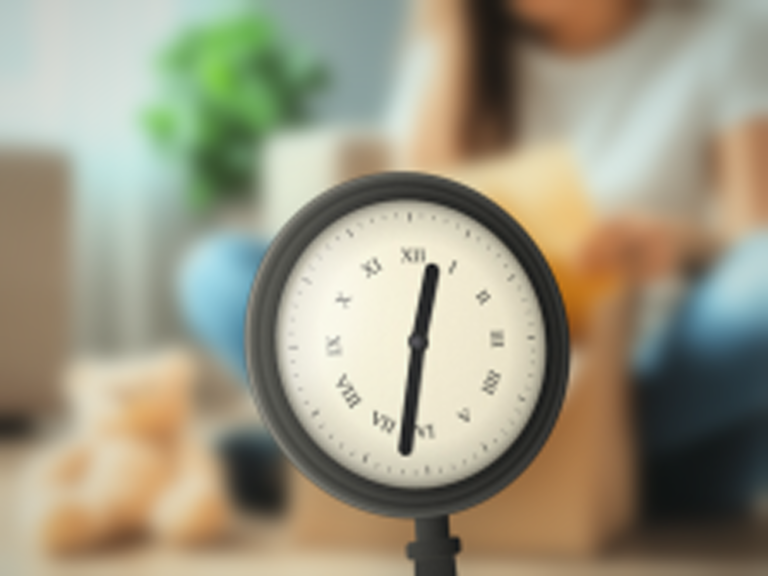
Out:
12,32
